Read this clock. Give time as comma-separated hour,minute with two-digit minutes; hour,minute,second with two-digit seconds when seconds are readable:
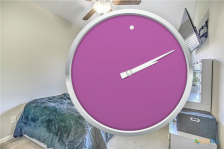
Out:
2,10
